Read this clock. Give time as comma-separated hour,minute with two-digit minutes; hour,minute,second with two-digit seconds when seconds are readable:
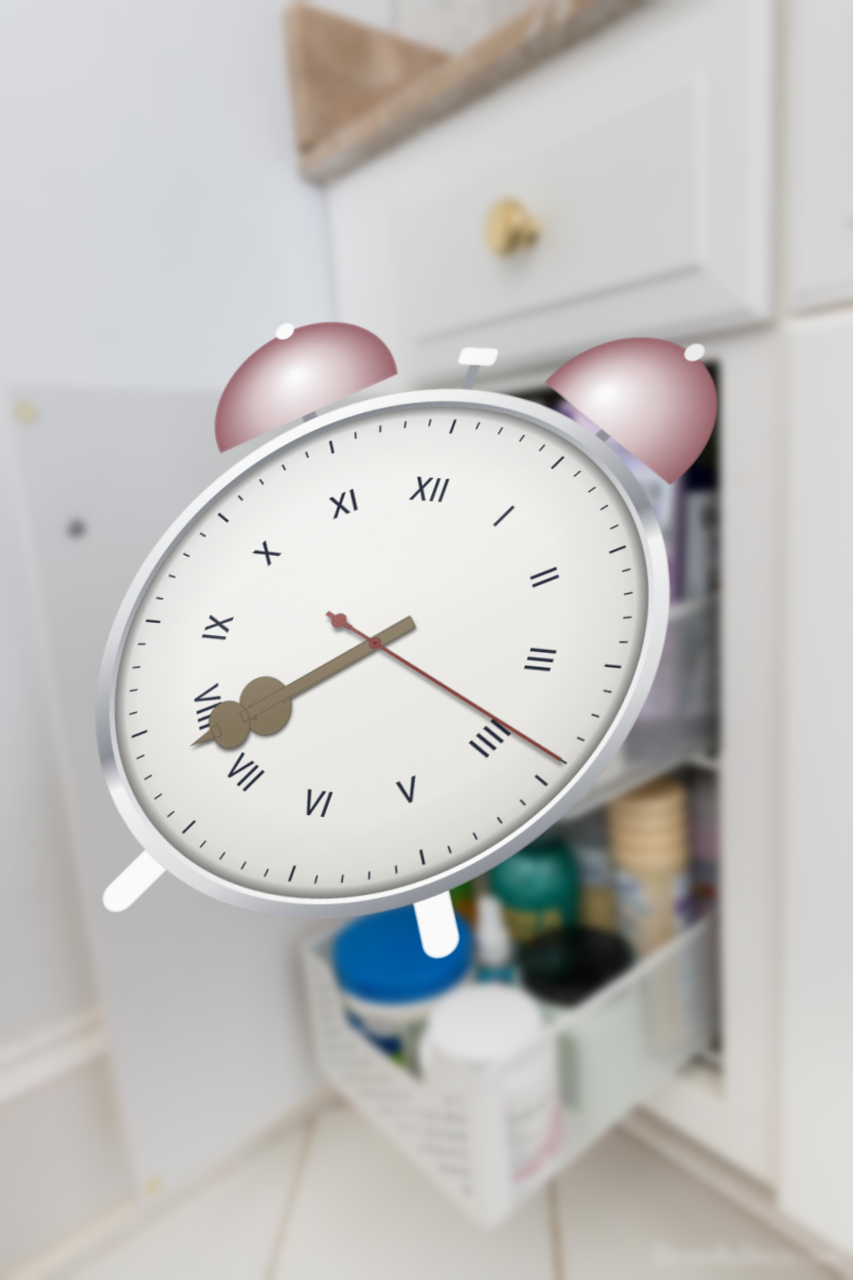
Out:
7,38,19
